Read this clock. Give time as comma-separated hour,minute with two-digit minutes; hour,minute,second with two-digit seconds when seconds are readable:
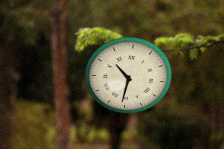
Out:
10,31
